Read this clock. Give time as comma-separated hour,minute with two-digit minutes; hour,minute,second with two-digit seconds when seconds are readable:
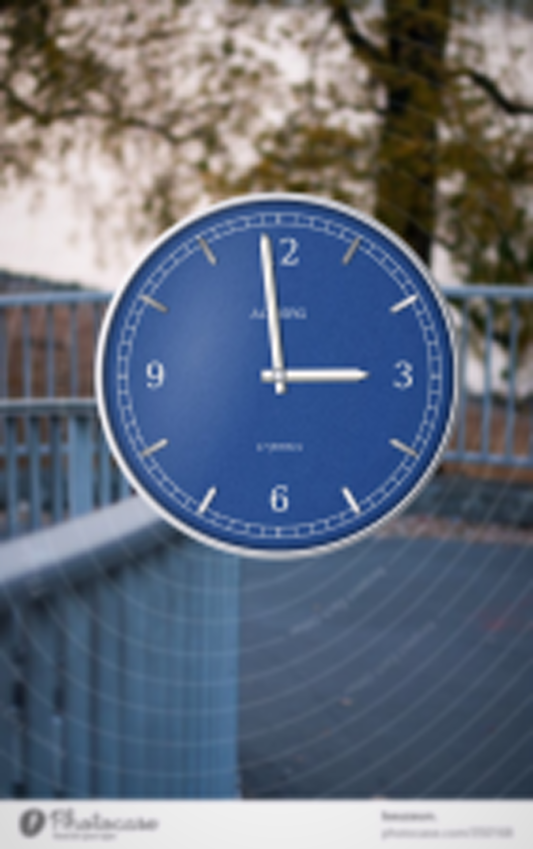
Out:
2,59
